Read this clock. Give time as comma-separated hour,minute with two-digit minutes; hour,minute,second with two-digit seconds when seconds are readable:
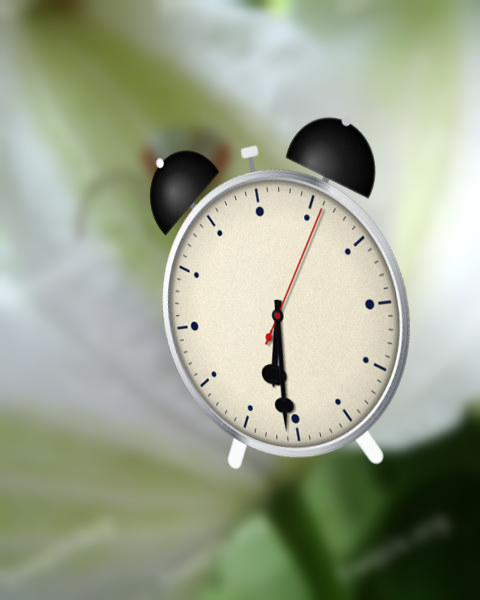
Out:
6,31,06
